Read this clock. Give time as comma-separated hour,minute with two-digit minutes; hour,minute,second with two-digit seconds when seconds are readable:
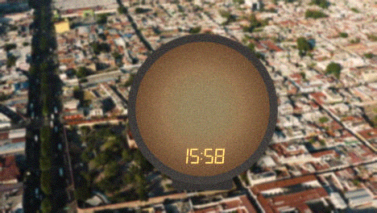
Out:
15,58
